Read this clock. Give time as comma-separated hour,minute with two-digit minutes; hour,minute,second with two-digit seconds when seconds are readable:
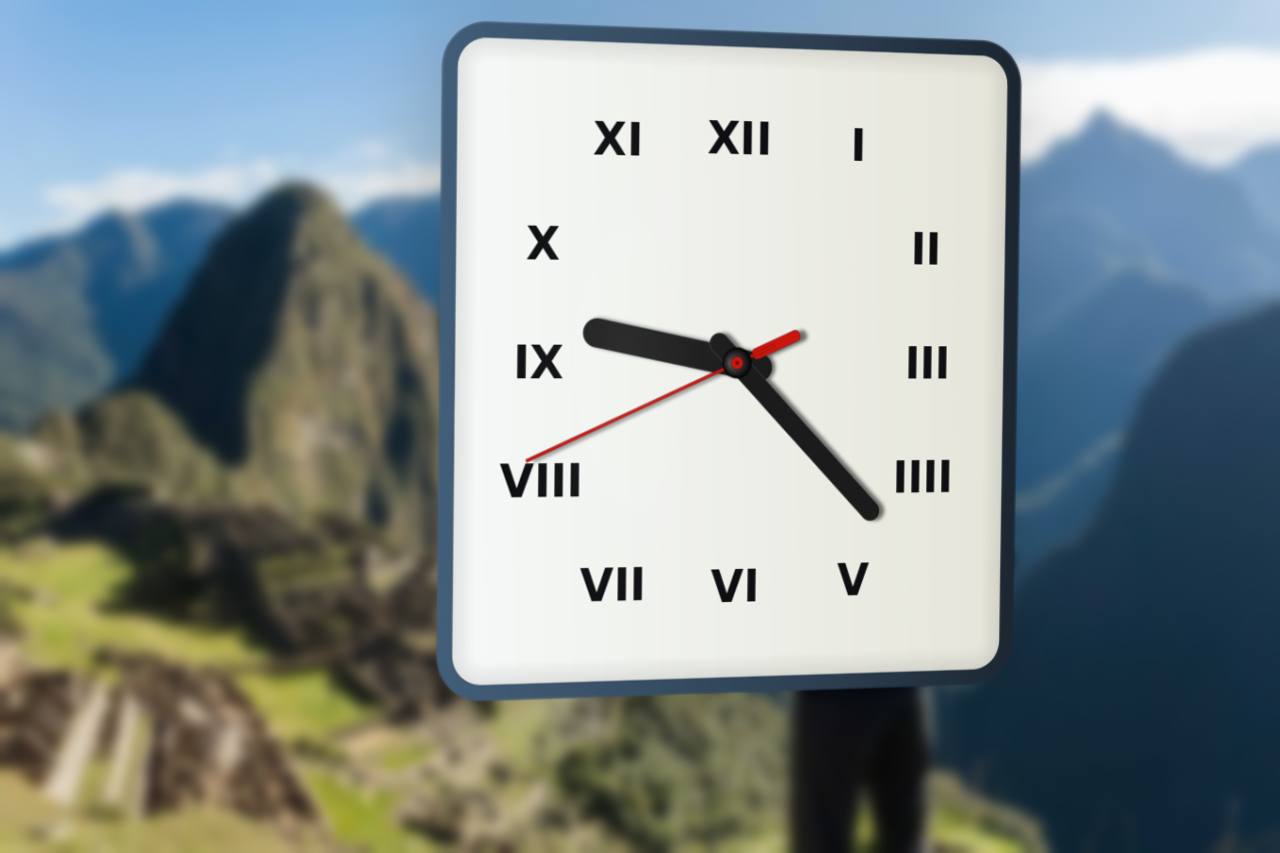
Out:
9,22,41
